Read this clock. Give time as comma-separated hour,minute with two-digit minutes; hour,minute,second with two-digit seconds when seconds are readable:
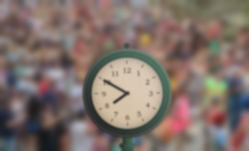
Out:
7,50
